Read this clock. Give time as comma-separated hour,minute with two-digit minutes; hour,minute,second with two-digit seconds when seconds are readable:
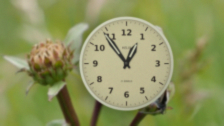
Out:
12,54
